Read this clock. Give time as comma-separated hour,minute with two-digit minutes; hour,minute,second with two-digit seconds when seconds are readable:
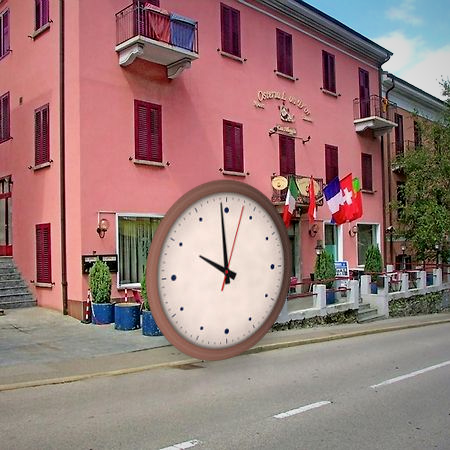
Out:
9,59,03
